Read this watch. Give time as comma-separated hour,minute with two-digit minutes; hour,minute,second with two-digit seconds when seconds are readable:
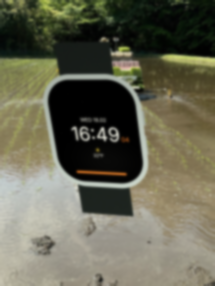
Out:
16,49
